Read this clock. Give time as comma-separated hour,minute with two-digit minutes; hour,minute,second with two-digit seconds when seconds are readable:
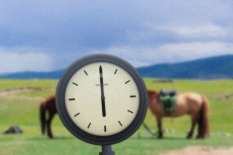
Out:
6,00
